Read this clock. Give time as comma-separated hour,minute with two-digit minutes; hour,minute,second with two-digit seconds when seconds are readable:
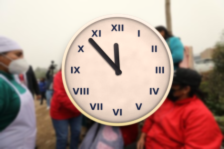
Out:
11,53
